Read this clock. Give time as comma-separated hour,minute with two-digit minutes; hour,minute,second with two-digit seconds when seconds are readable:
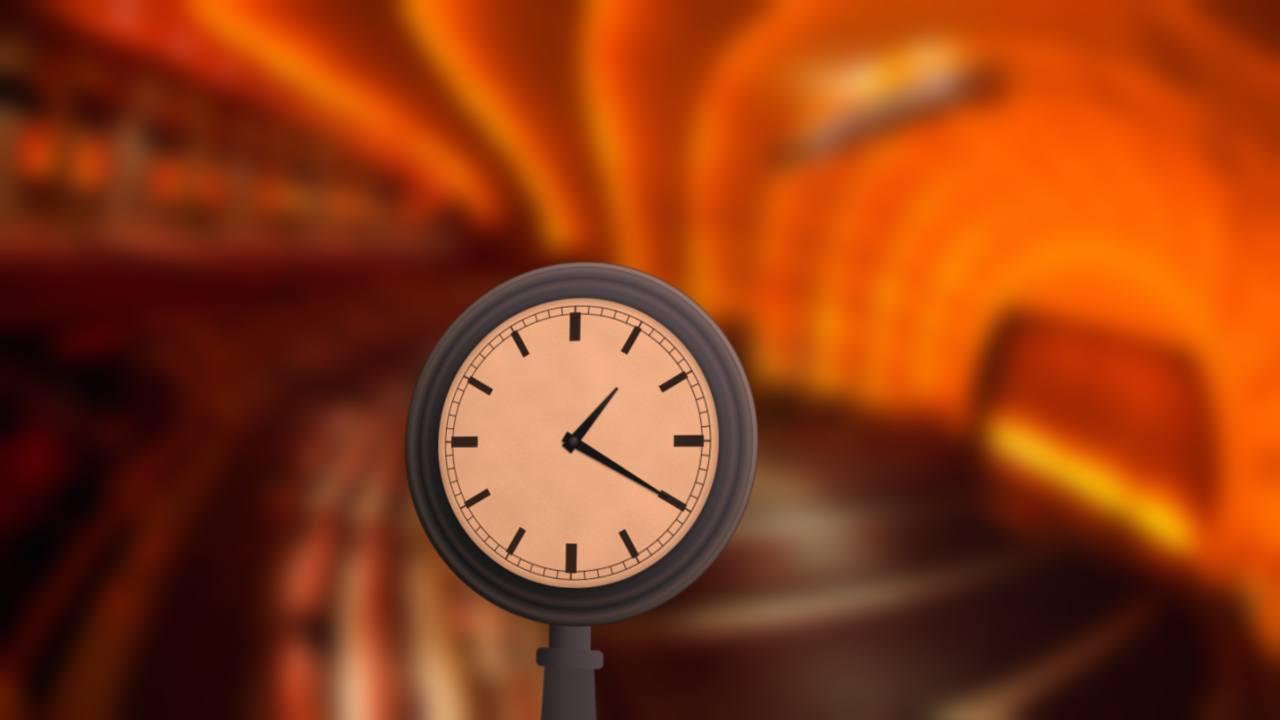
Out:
1,20
